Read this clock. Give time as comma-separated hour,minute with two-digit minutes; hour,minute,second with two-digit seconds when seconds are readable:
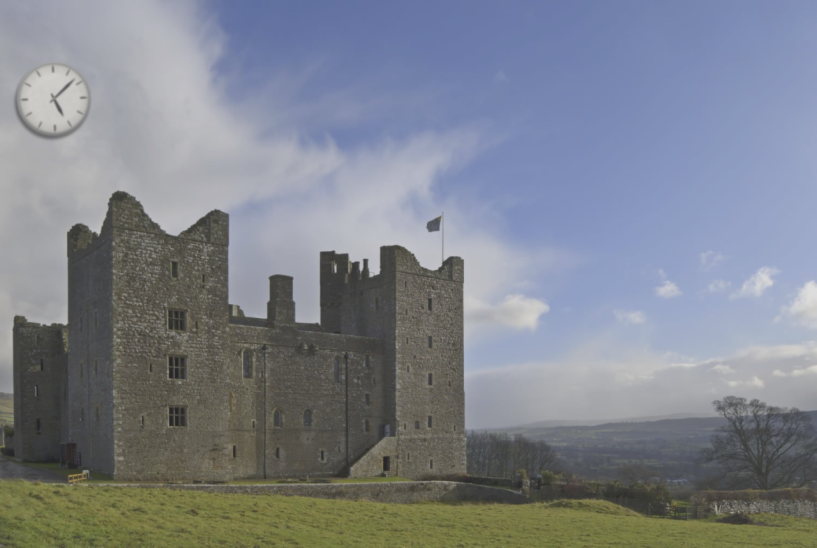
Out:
5,08
